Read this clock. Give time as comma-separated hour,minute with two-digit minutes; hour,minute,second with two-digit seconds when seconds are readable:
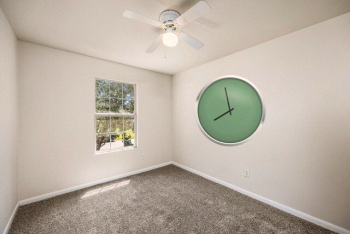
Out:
7,58
